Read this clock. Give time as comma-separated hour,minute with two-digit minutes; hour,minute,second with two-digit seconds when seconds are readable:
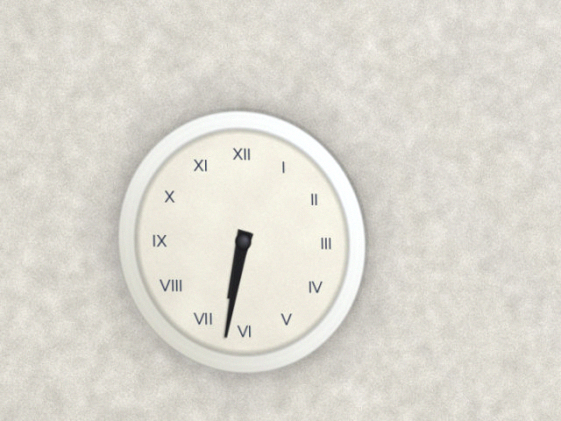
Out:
6,32
